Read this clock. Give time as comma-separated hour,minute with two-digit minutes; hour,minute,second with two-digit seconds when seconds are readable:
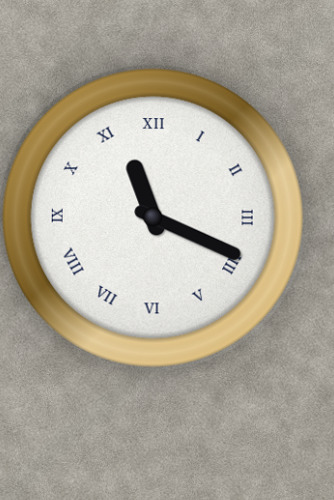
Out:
11,19
